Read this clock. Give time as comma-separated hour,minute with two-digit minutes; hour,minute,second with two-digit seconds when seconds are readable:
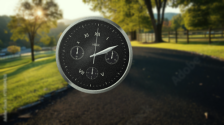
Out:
2,10
